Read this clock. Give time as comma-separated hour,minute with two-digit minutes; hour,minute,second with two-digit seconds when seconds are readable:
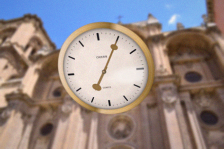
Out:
7,05
